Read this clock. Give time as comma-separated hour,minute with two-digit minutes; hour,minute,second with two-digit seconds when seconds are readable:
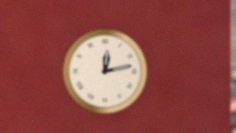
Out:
12,13
